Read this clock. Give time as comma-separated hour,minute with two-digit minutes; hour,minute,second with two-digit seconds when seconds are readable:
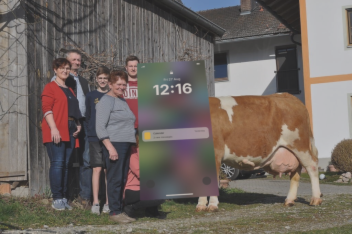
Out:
12,16
